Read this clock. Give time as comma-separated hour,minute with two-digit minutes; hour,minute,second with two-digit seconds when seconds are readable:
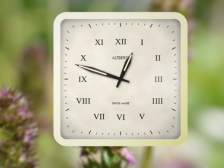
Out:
12,48
